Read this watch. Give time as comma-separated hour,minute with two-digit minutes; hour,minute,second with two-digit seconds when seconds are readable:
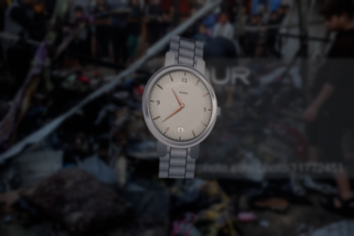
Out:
10,38
